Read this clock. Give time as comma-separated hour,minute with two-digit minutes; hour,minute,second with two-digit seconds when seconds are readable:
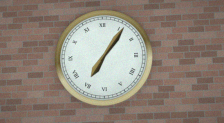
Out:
7,06
